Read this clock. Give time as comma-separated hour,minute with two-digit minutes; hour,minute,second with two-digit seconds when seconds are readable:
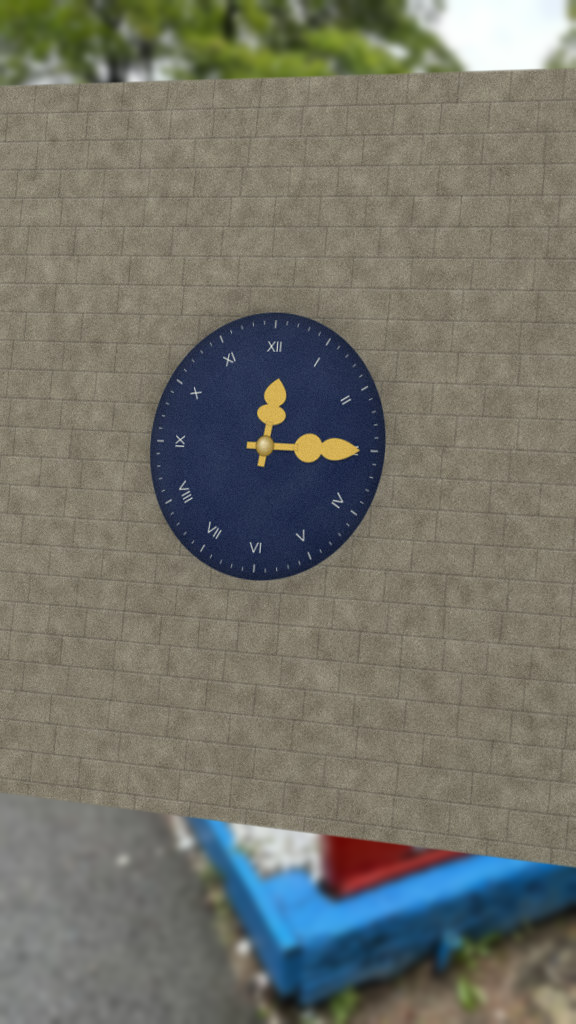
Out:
12,15
